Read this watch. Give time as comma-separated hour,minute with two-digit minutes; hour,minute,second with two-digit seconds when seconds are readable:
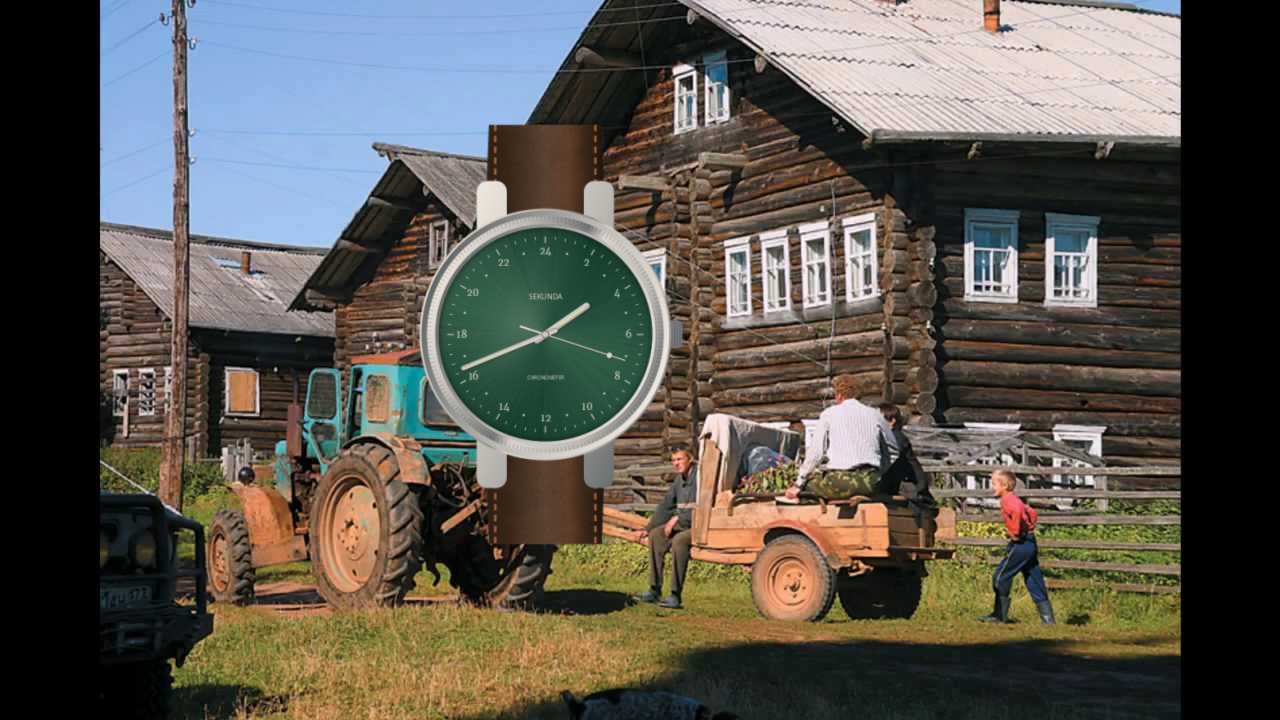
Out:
3,41,18
